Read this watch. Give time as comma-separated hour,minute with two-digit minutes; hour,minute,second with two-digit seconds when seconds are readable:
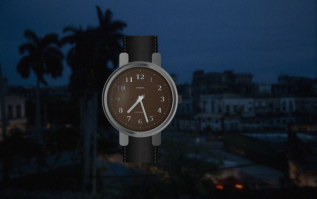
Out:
7,27
